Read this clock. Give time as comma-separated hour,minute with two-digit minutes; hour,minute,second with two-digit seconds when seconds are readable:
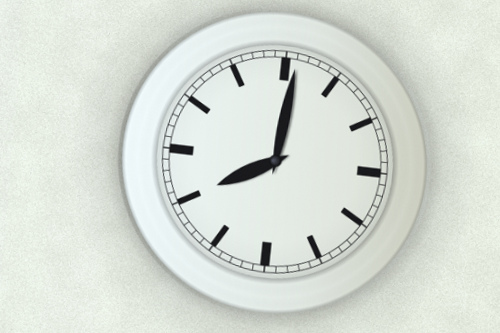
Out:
8,01
